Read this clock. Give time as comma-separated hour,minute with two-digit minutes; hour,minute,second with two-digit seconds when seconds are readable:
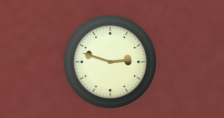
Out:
2,48
